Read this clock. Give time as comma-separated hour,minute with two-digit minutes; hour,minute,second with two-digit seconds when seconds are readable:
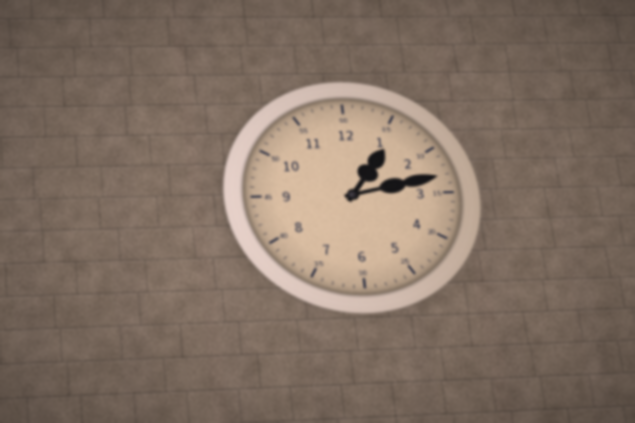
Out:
1,13
